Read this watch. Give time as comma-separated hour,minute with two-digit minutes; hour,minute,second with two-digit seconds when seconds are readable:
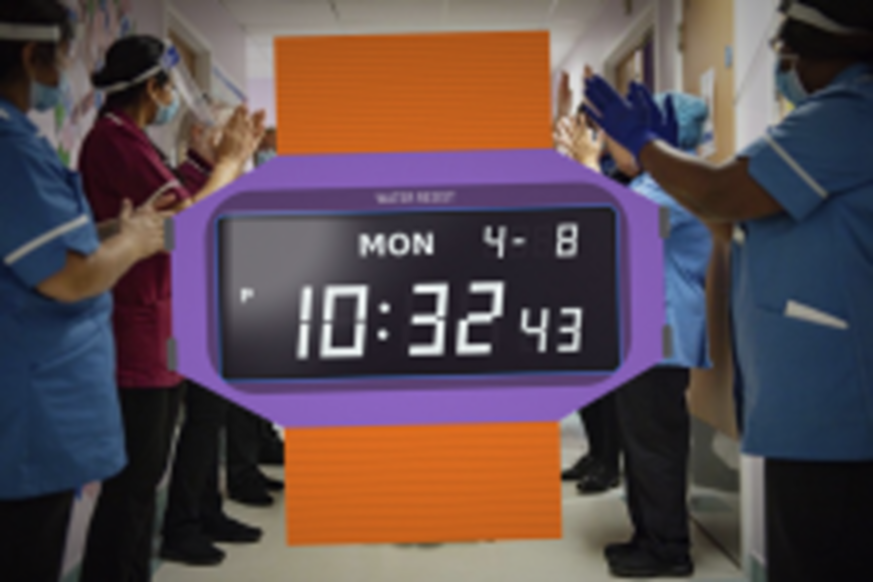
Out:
10,32,43
